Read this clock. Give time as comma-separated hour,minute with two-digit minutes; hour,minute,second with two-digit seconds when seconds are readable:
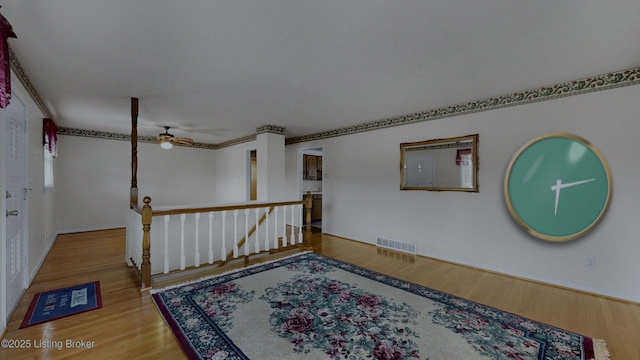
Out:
6,13
